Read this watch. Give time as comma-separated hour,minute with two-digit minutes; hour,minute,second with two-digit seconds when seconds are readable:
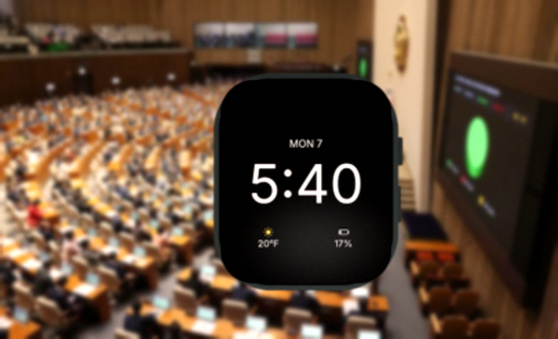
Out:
5,40
